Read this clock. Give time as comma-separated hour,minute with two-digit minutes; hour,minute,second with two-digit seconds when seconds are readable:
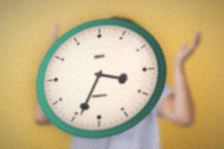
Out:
3,34
